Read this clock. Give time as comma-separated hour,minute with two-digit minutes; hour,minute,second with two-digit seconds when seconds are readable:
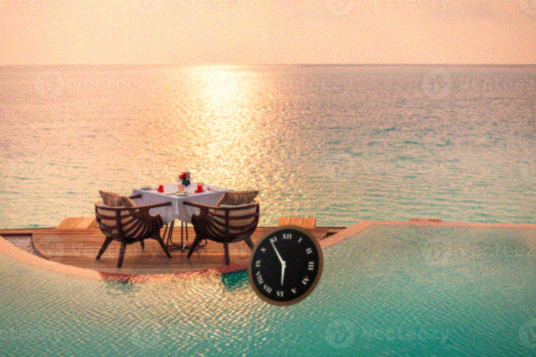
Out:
5,54
